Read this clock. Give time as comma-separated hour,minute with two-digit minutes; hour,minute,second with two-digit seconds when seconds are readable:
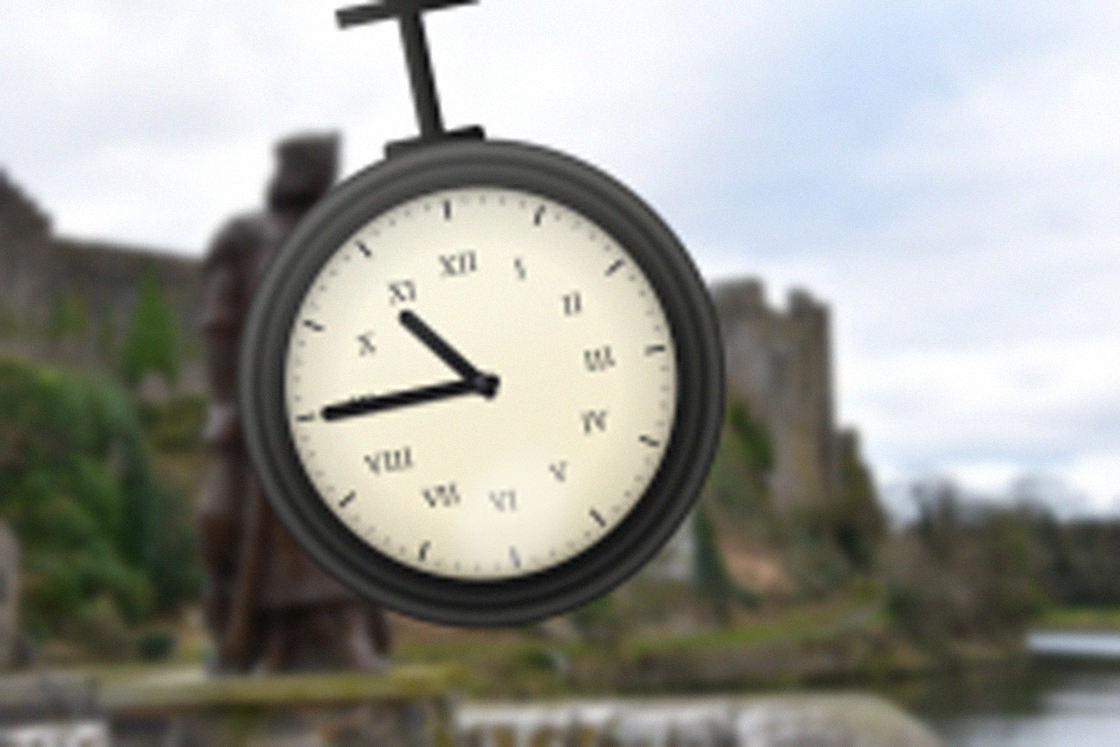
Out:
10,45
